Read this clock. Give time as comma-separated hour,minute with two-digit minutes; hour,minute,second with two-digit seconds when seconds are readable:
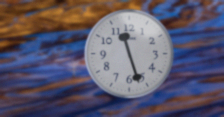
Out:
11,27
